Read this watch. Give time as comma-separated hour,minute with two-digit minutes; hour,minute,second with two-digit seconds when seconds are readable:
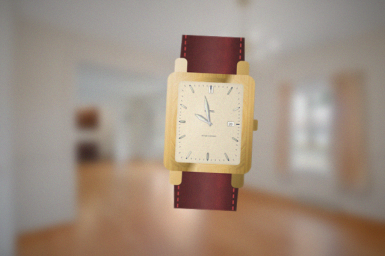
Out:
9,58
